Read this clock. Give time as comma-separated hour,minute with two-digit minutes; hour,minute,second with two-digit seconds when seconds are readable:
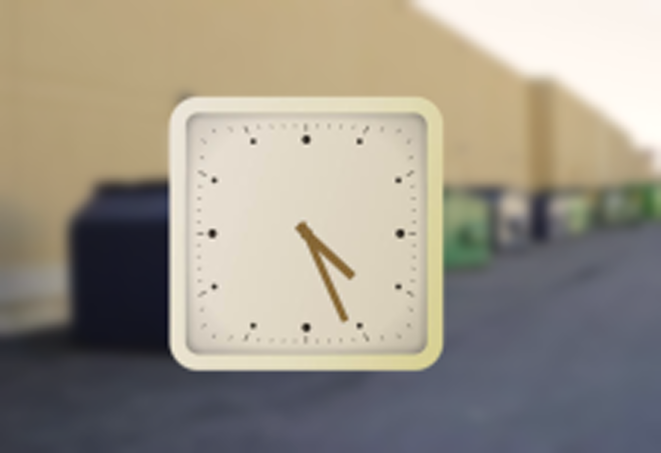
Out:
4,26
